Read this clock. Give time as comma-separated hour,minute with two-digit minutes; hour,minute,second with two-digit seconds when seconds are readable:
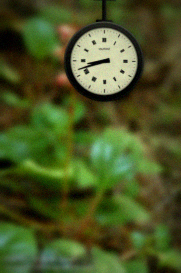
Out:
8,42
